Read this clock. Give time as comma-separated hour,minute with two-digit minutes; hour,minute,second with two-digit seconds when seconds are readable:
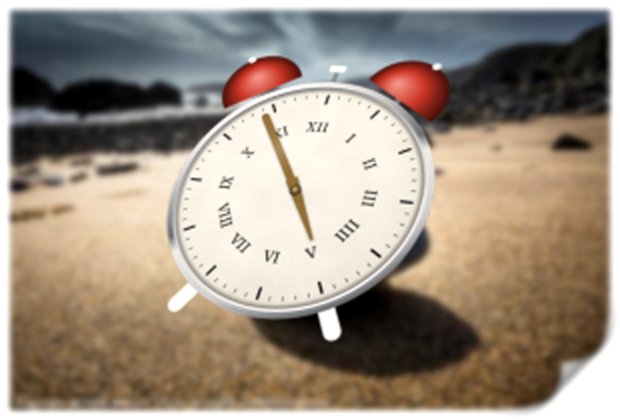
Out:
4,54
